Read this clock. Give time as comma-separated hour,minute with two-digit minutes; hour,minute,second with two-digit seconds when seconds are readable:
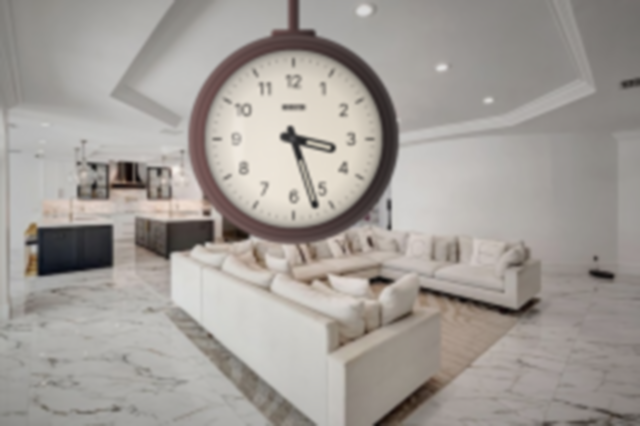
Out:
3,27
